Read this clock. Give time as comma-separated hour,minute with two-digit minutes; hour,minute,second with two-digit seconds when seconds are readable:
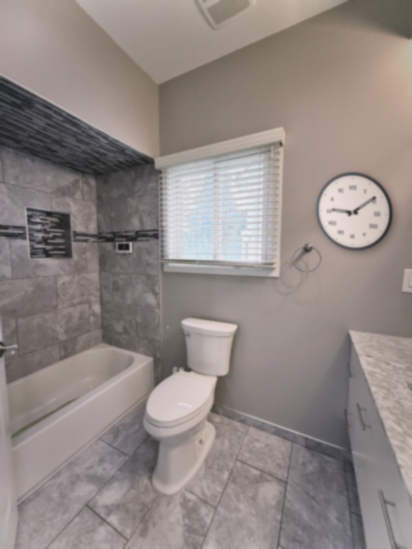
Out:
9,09
